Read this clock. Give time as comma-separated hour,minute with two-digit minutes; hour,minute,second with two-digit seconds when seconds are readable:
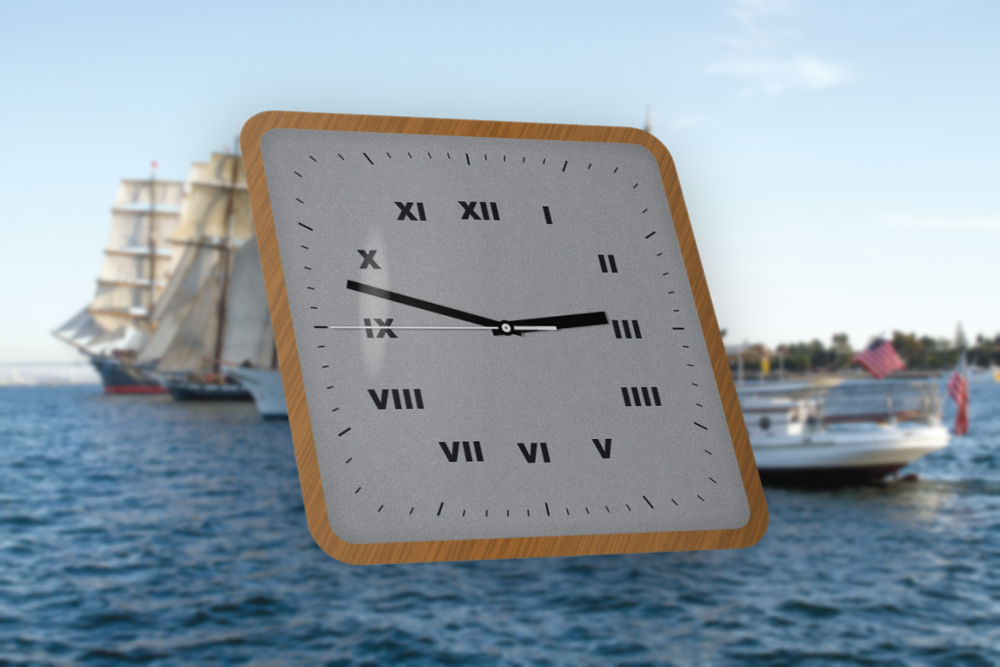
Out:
2,47,45
